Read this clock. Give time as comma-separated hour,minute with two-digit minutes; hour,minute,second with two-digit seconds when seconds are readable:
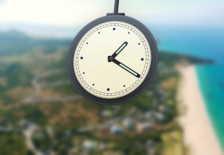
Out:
1,20
